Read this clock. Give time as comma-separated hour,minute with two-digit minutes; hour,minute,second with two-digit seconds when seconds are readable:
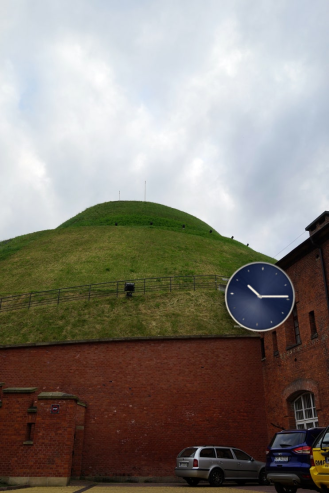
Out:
10,14
